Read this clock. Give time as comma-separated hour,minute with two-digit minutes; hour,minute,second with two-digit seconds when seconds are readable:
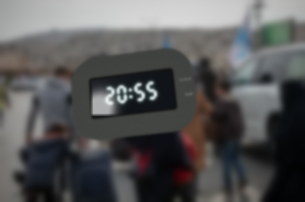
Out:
20,55
